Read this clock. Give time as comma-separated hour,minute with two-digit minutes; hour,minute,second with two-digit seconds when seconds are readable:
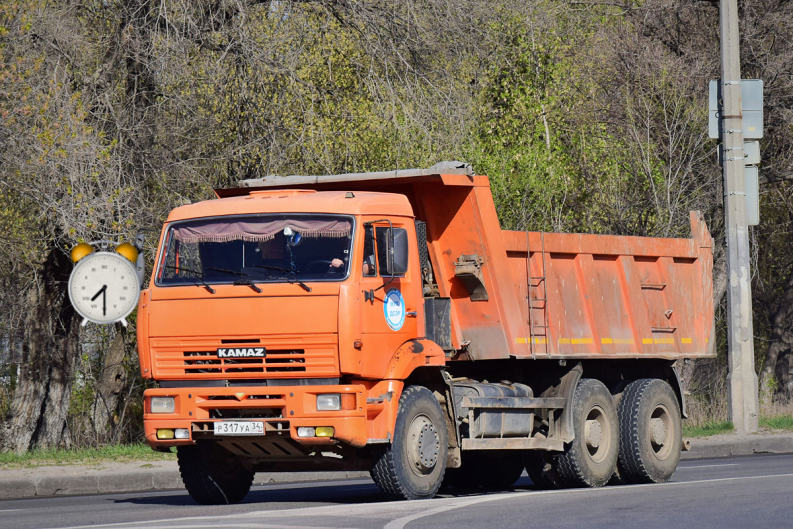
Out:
7,30
